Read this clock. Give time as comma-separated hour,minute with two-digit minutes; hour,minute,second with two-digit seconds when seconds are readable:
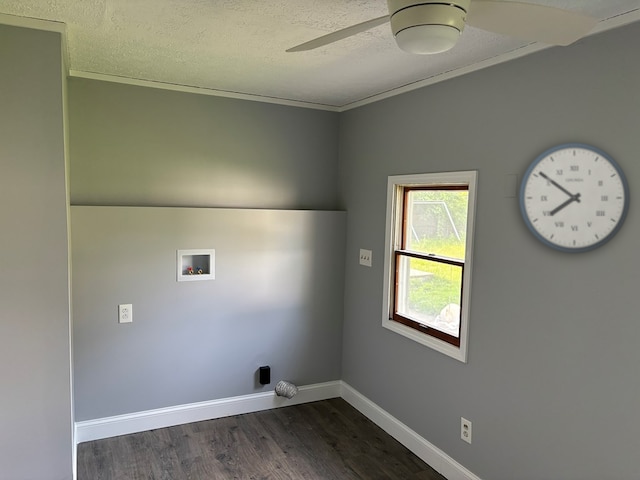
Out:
7,51
